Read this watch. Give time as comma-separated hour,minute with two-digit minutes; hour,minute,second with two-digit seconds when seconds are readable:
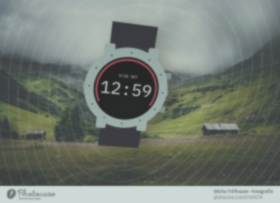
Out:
12,59
